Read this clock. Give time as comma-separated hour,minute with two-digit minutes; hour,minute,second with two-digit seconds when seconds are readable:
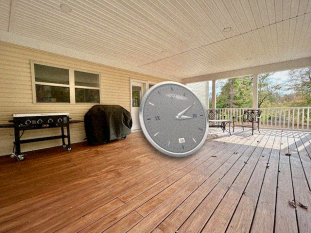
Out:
3,10
